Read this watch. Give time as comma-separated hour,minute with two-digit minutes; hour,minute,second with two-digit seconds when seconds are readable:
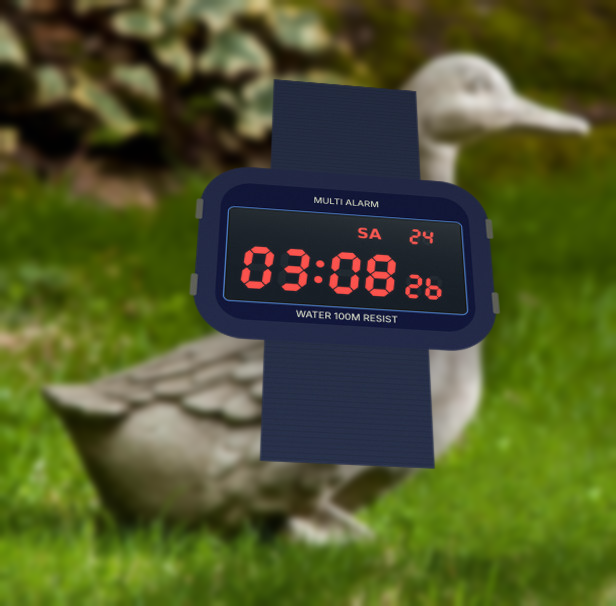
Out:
3,08,26
